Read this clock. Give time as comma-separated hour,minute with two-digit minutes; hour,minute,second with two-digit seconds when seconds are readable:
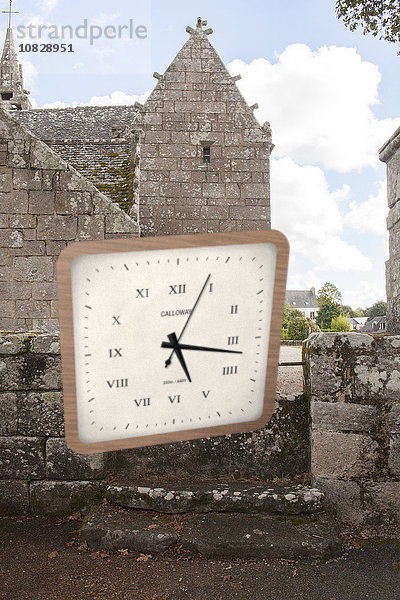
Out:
5,17,04
